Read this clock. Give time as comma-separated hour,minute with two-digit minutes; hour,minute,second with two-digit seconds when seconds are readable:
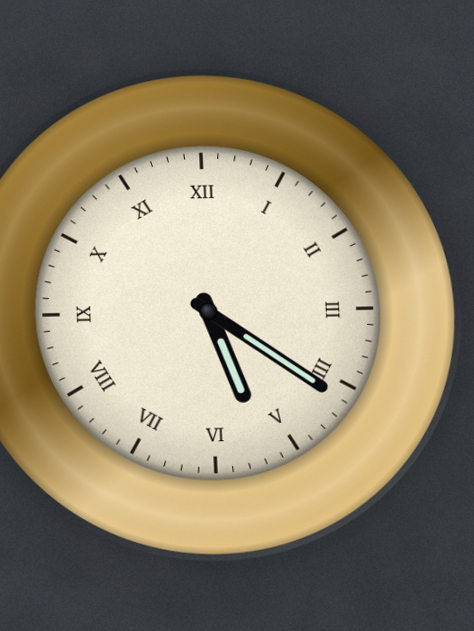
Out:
5,21
